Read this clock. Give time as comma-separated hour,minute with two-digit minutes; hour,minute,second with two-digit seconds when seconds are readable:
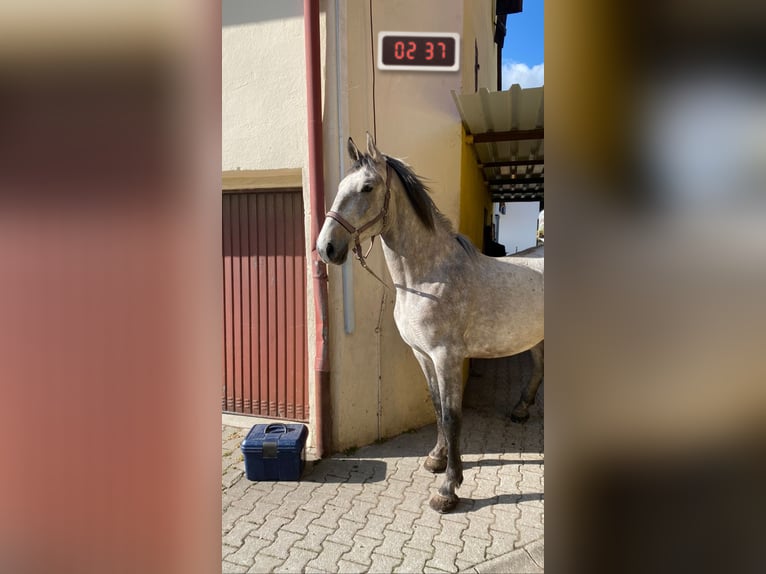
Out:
2,37
